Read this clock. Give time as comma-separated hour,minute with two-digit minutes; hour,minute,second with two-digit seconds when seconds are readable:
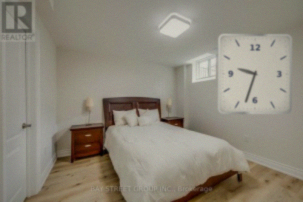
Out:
9,33
